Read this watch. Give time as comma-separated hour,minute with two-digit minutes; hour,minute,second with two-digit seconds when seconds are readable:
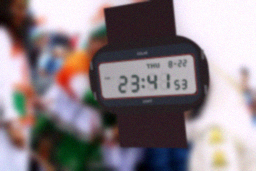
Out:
23,41
